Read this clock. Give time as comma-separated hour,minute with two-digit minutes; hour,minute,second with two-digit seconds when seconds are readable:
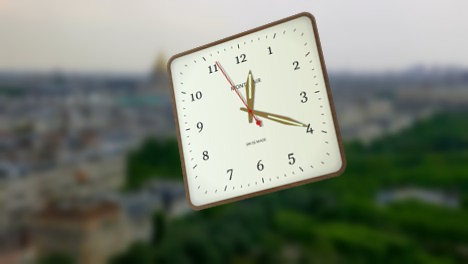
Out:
12,19,56
